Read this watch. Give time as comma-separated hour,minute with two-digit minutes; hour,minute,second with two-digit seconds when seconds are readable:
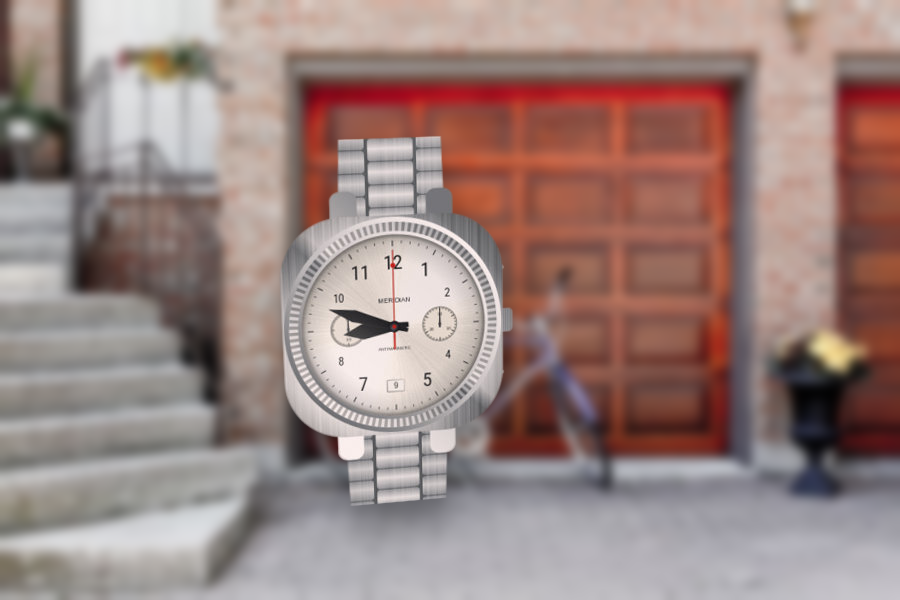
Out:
8,48
